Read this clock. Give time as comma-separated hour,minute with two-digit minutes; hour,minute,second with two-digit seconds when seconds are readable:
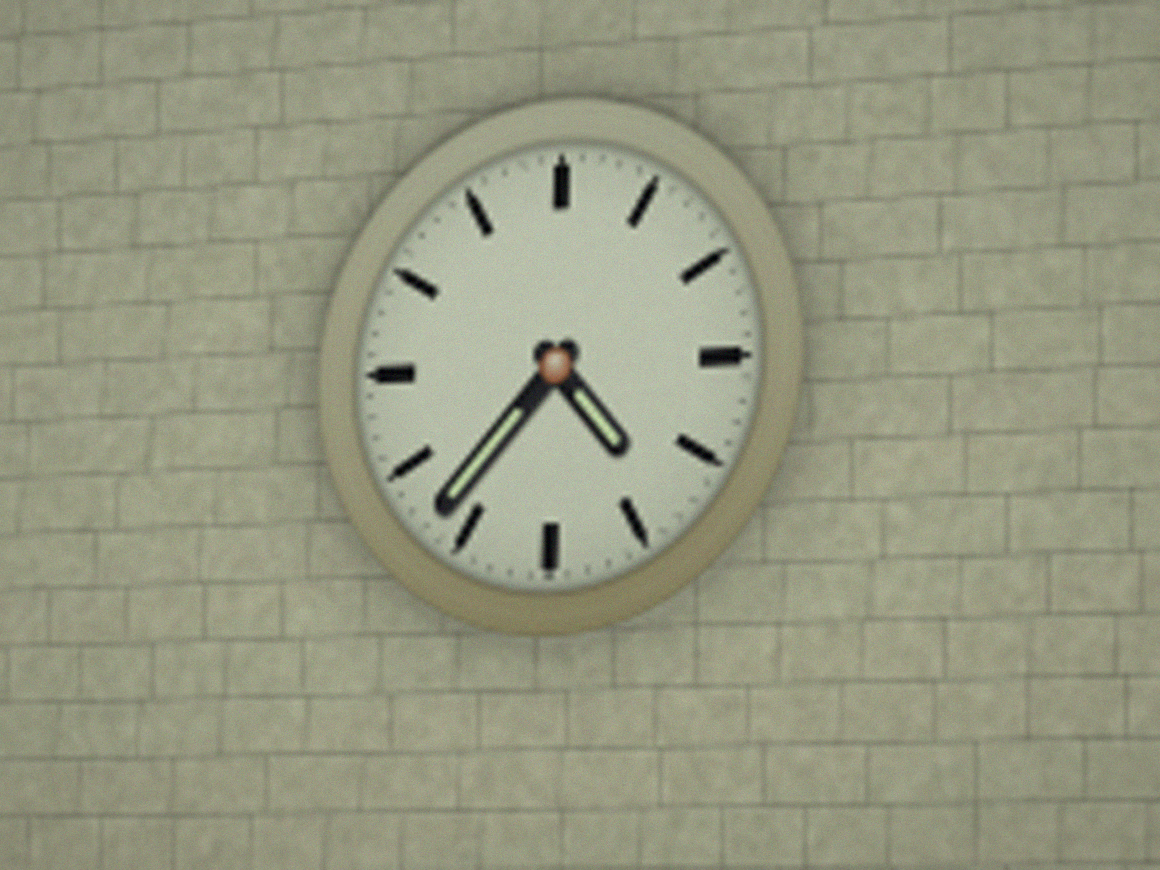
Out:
4,37
